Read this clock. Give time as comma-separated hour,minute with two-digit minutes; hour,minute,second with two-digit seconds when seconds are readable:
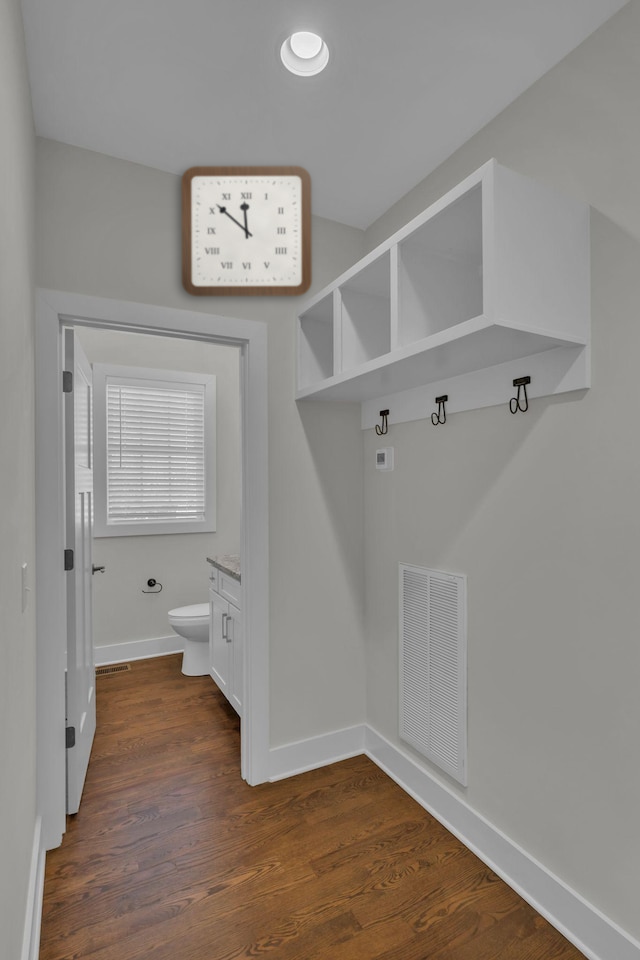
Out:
11,52
